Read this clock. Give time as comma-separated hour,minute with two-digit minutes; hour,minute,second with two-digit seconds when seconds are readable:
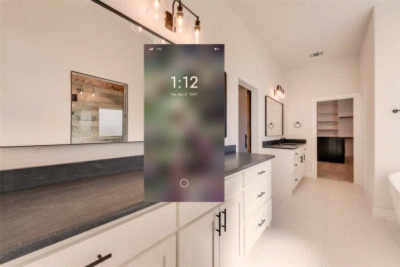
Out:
1,12
